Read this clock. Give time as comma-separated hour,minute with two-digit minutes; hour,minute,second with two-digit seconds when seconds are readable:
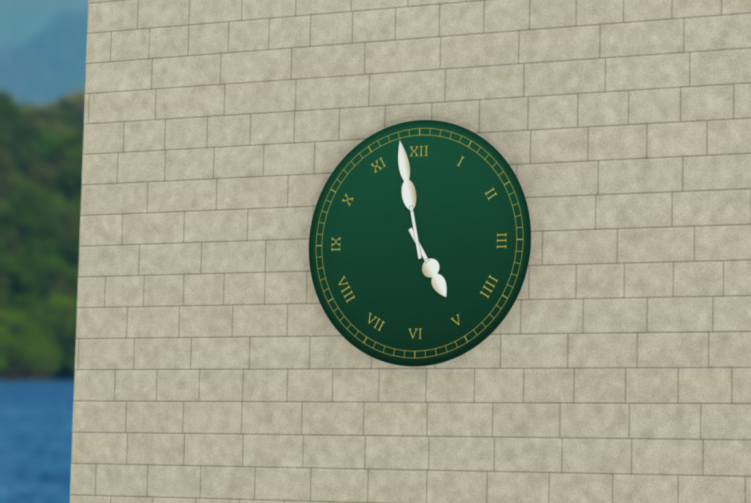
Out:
4,58
